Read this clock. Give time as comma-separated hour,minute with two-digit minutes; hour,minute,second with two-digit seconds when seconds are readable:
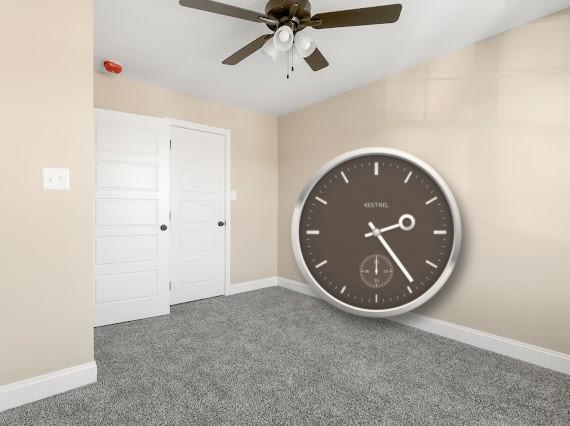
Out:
2,24
